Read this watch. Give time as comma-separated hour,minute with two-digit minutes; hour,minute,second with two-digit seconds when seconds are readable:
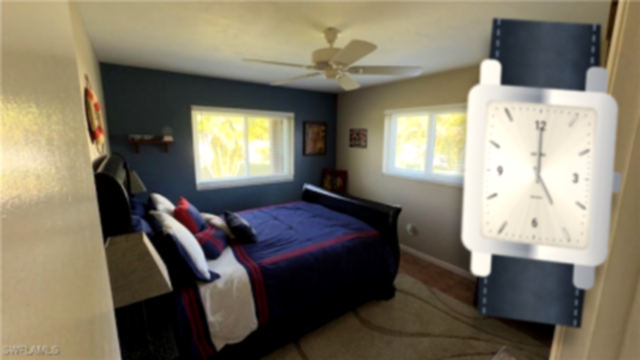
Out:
5,00
